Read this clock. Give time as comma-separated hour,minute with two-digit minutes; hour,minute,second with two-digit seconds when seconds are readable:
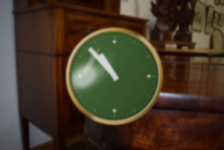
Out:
10,53
